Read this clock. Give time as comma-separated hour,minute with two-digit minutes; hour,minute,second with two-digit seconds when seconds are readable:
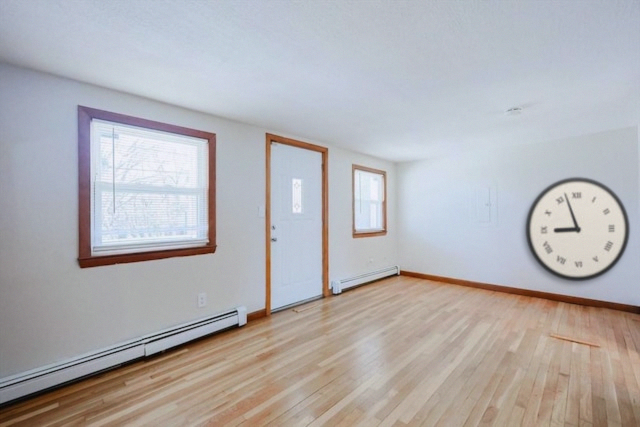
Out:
8,57
